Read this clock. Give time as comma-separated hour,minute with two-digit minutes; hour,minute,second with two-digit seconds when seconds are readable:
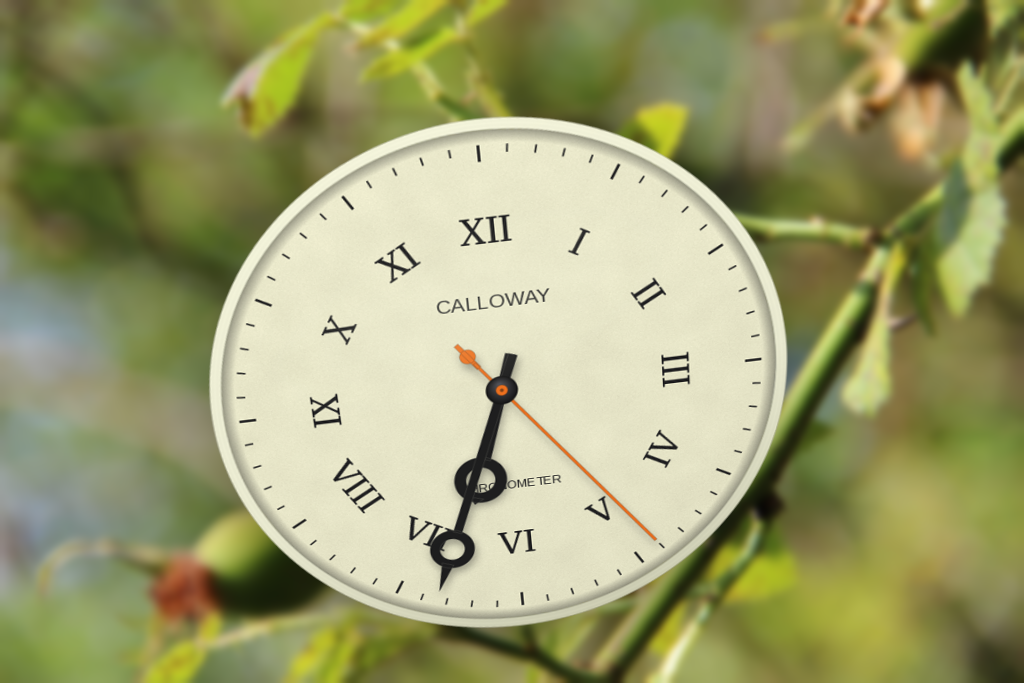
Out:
6,33,24
